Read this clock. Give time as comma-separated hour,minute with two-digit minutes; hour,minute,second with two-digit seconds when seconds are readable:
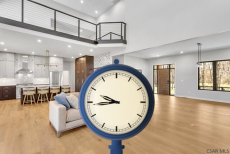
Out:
9,44
